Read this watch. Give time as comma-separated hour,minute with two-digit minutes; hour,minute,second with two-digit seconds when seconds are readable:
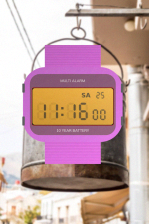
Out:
11,16,00
